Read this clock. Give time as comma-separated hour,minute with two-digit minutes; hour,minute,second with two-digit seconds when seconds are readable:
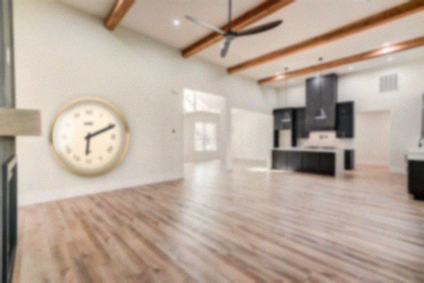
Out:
6,11
